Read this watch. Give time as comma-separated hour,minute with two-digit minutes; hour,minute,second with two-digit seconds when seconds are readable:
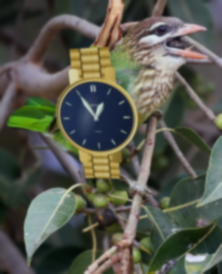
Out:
12,55
